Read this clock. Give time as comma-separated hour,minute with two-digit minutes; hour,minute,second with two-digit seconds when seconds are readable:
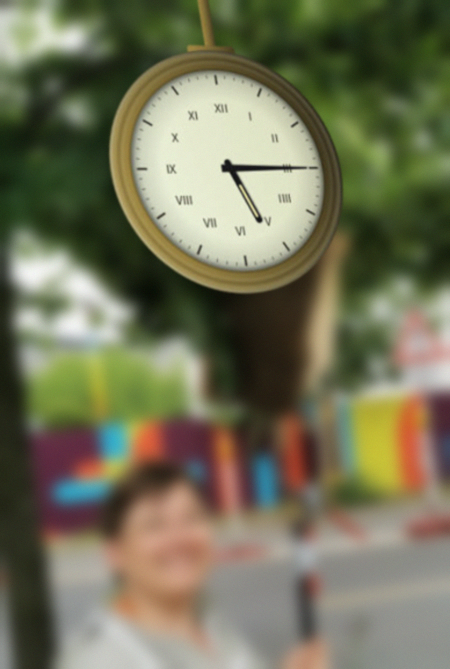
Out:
5,15
